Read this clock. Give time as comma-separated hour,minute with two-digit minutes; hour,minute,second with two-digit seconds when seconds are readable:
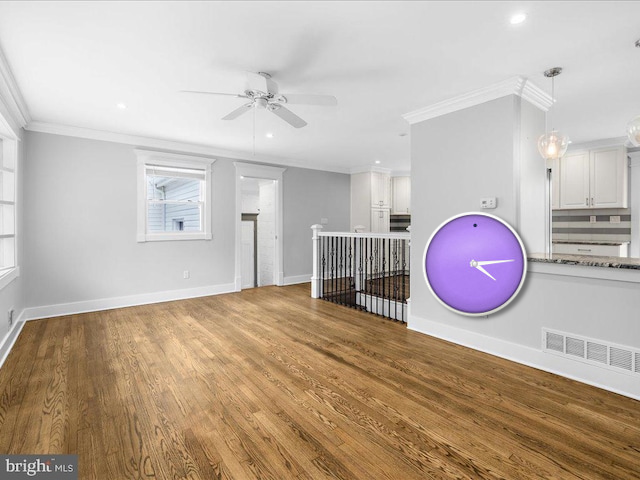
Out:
4,14
